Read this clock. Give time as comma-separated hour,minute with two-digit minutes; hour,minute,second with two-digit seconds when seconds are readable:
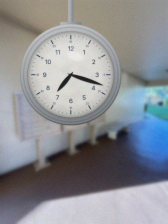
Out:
7,18
